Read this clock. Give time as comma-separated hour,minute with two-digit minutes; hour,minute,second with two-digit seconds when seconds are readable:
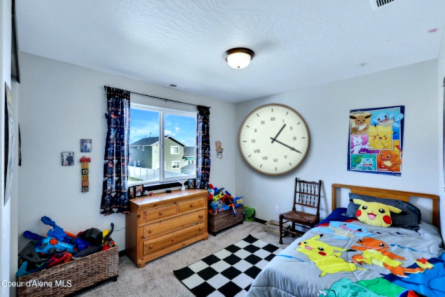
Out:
1,20
